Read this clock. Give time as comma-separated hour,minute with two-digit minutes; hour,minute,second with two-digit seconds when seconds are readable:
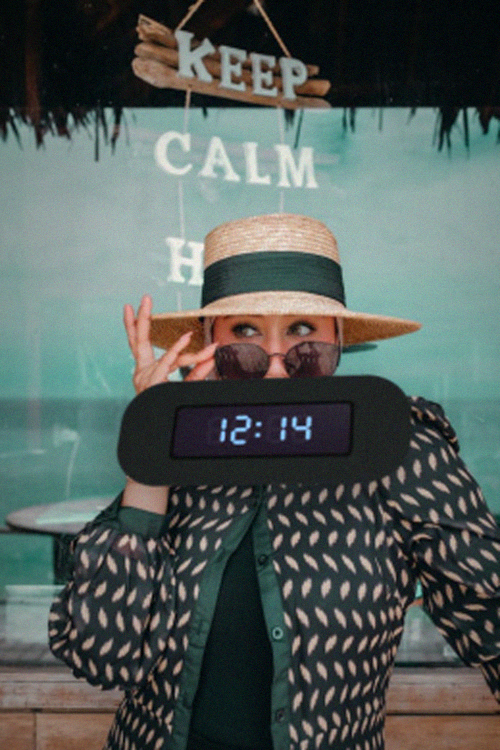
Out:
12,14
